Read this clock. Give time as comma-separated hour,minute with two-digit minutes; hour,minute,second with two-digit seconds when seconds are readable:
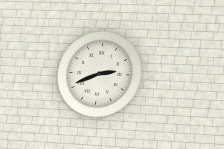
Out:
2,41
